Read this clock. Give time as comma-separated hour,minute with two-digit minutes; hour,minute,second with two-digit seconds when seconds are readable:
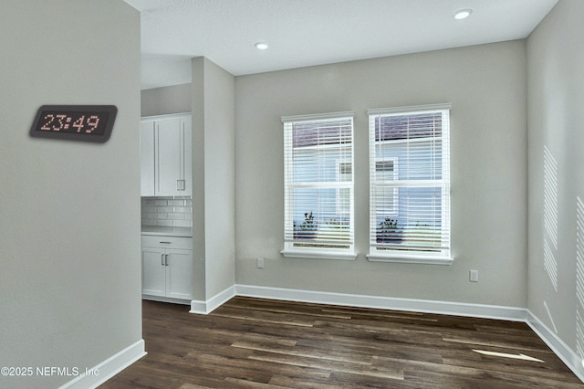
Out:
23,49
